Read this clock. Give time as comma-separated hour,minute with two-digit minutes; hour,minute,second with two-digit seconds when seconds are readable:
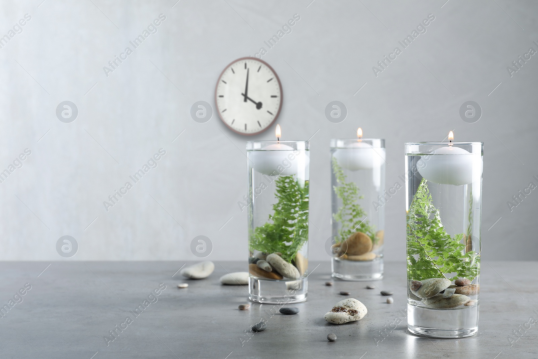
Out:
4,01
